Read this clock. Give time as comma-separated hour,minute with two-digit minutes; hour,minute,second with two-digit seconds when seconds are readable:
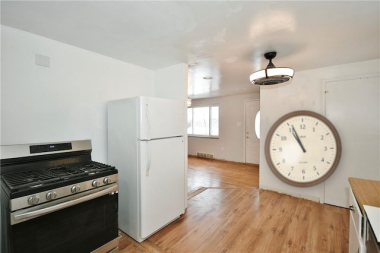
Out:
10,56
